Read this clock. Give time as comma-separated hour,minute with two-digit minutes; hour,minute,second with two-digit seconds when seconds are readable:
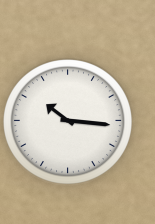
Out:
10,16
